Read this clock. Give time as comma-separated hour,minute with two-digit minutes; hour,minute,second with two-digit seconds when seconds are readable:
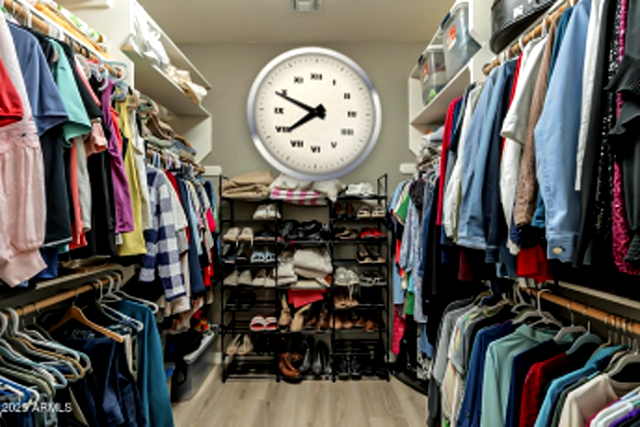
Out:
7,49
